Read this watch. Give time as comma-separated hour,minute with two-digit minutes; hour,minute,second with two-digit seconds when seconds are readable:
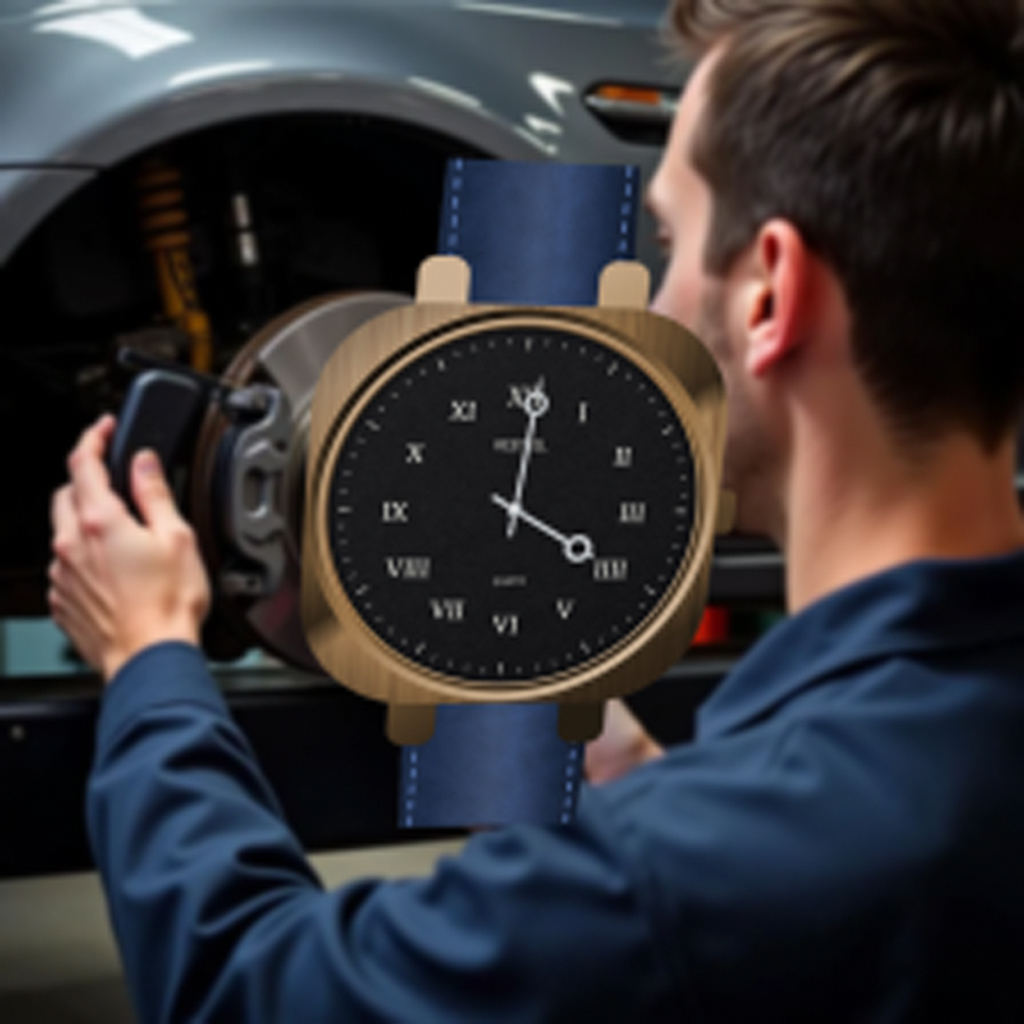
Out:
4,01
